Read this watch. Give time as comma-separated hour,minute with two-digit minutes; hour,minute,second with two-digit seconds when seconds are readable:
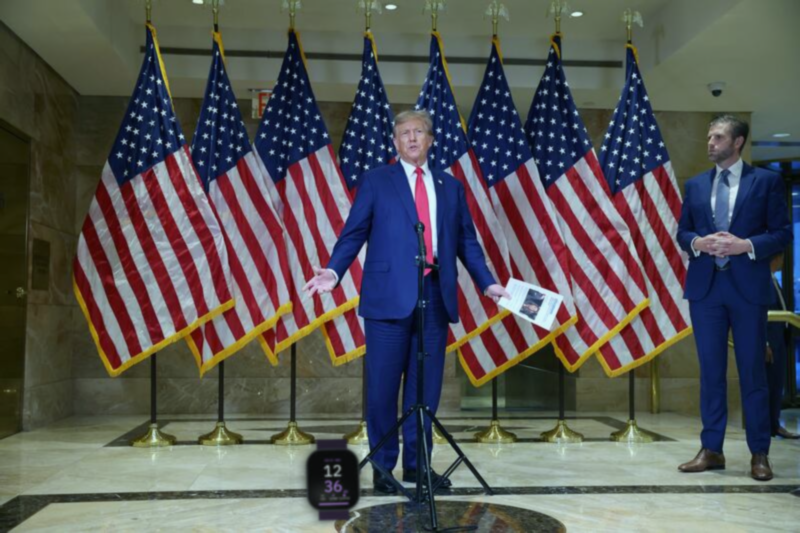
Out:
12,36
